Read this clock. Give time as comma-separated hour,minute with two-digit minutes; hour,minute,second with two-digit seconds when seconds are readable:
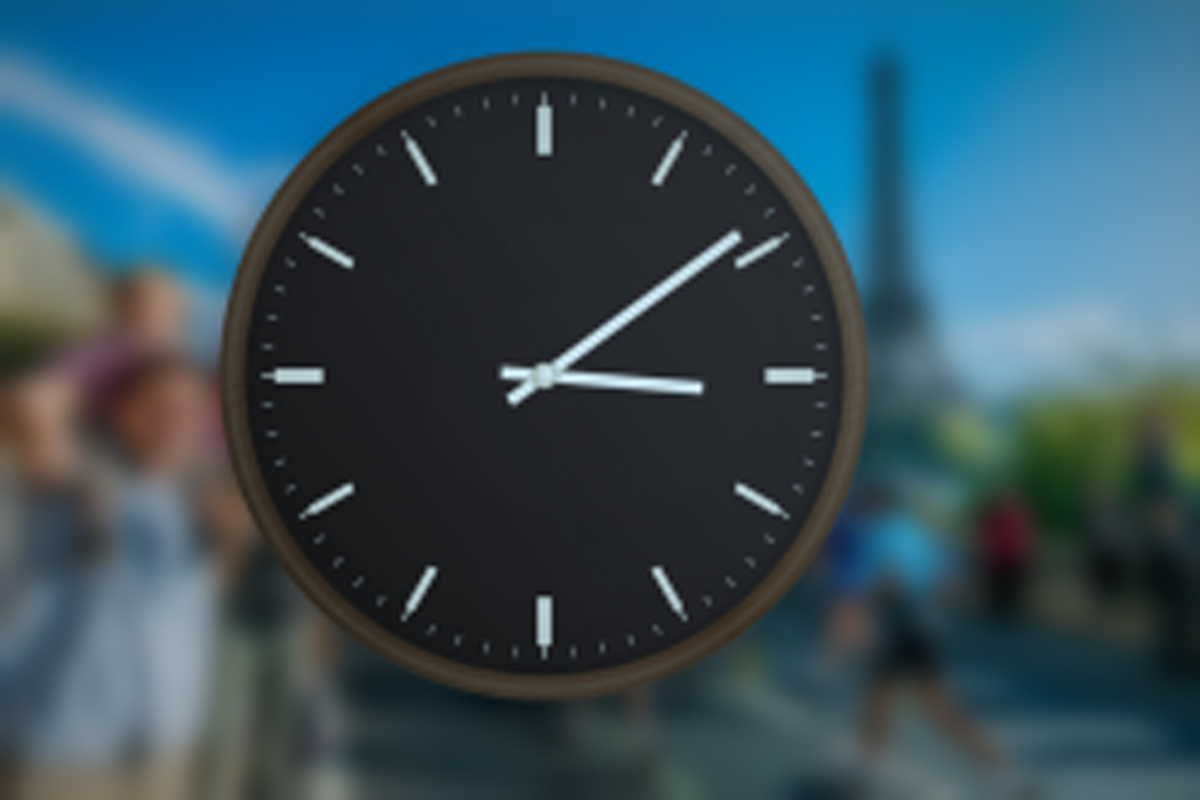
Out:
3,09
